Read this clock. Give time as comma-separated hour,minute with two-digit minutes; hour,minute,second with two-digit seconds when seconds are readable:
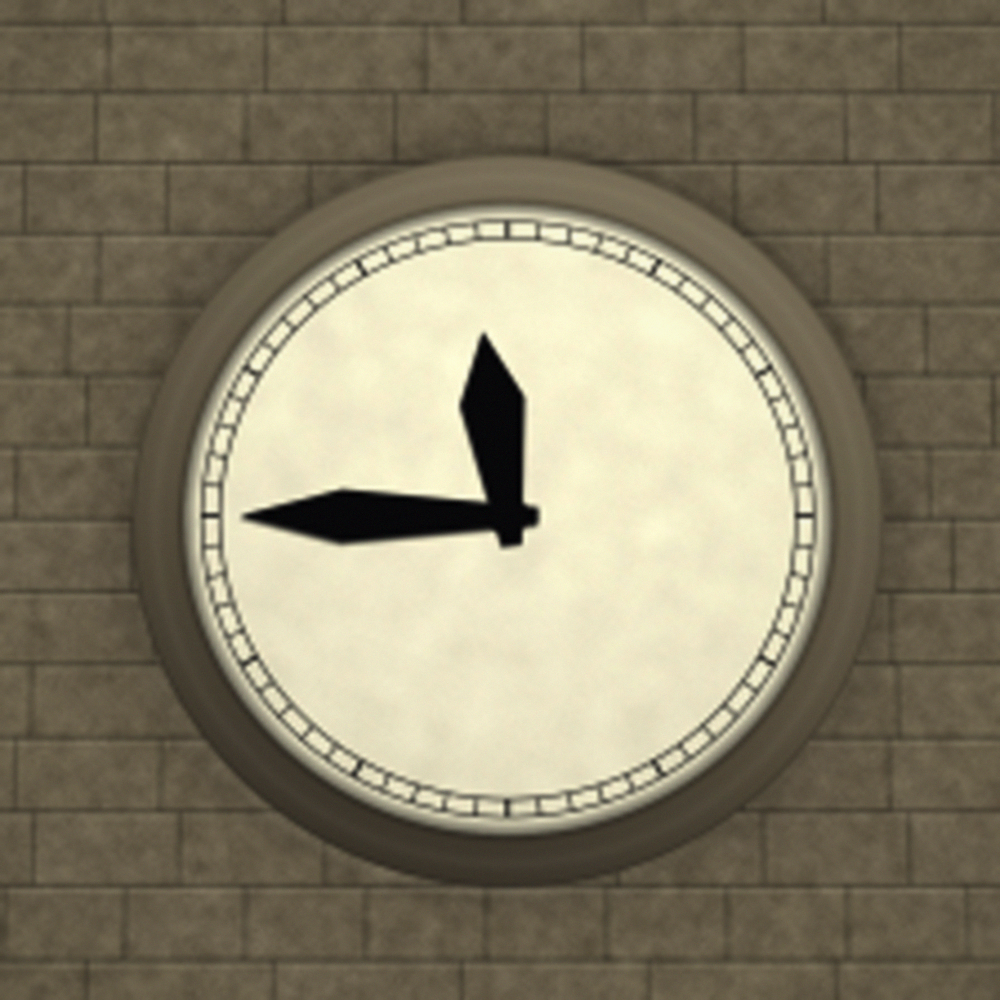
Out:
11,45
